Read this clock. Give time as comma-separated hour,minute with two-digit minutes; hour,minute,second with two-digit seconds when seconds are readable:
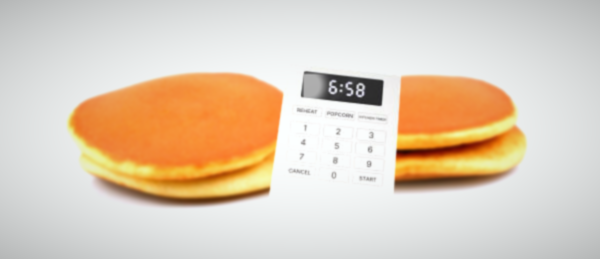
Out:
6,58
